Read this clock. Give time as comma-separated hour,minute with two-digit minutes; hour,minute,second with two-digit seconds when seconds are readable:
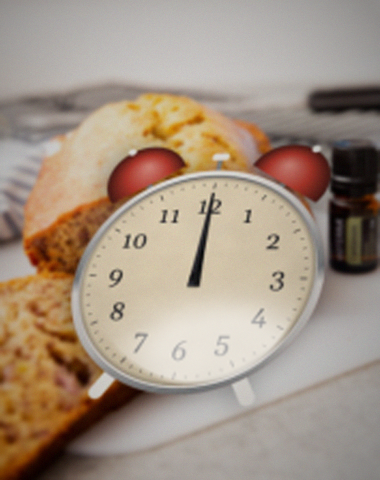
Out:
12,00
